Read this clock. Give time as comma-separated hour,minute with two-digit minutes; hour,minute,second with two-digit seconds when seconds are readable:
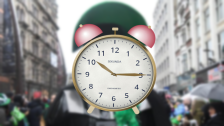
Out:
10,15
